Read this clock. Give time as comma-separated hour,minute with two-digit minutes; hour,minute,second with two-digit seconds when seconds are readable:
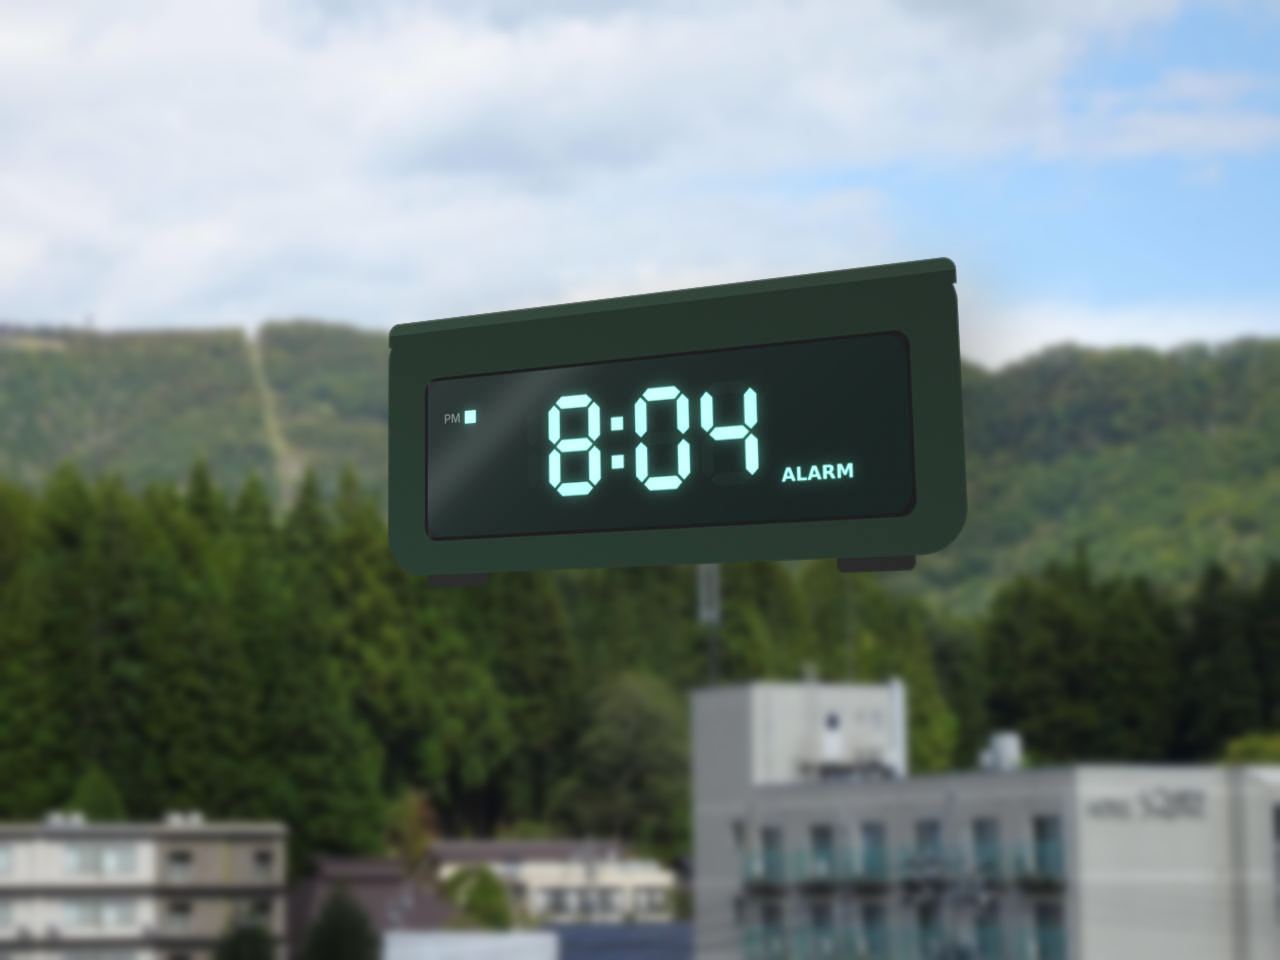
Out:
8,04
